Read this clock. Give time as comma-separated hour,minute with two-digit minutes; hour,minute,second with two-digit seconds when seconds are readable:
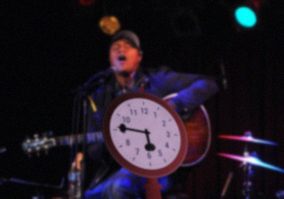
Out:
5,46
